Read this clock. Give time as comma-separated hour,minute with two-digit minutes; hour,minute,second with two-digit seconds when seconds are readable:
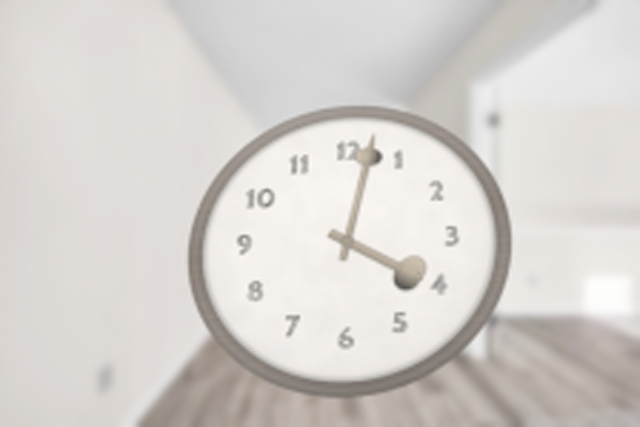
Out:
4,02
